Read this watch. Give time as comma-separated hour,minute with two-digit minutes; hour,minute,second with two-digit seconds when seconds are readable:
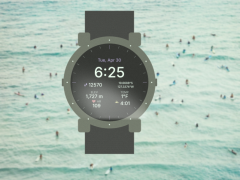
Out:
6,25
